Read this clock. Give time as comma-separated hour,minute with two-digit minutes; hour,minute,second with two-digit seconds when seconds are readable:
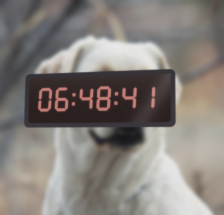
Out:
6,48,41
